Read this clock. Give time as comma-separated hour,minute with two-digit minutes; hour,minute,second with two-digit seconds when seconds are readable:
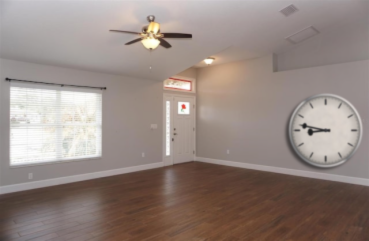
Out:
8,47
